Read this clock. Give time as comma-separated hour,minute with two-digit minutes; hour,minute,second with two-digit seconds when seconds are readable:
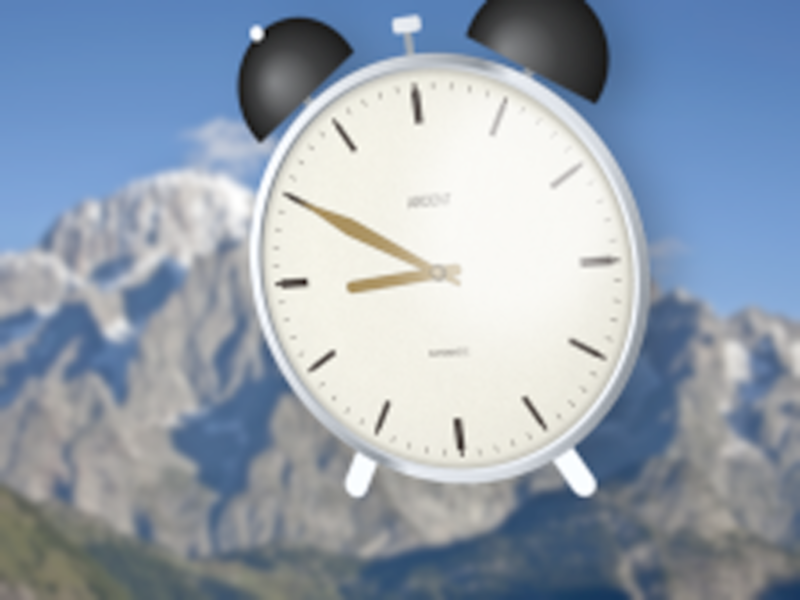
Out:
8,50
